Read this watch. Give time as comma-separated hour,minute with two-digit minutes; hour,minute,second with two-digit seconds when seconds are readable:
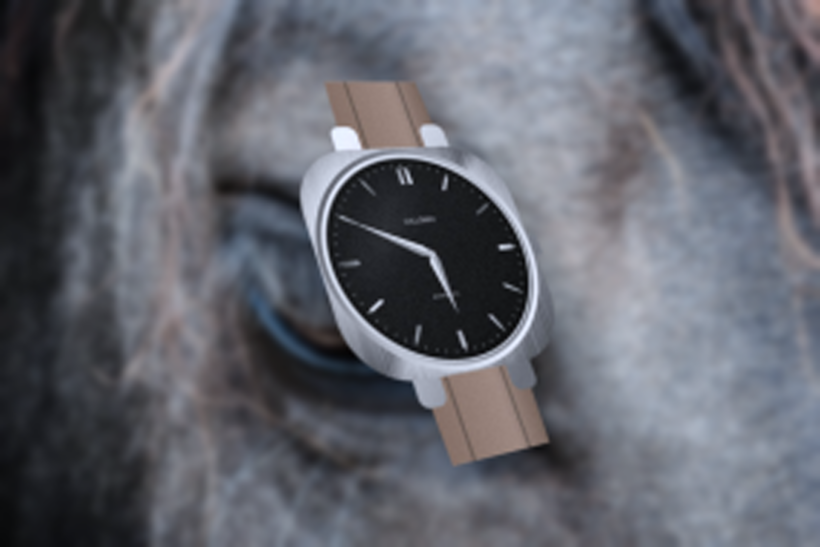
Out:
5,50
